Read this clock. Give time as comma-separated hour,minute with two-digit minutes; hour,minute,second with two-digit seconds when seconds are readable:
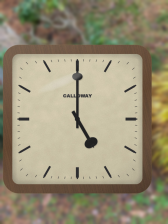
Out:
5,00
